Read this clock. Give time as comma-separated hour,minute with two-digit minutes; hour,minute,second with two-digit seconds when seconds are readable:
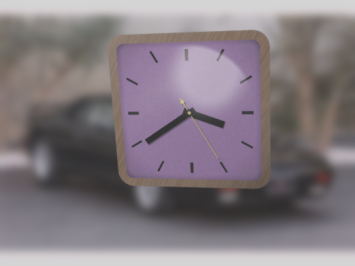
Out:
3,39,25
